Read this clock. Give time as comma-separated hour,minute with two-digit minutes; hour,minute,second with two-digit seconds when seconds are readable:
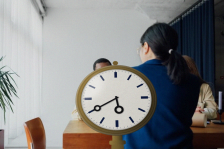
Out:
5,40
